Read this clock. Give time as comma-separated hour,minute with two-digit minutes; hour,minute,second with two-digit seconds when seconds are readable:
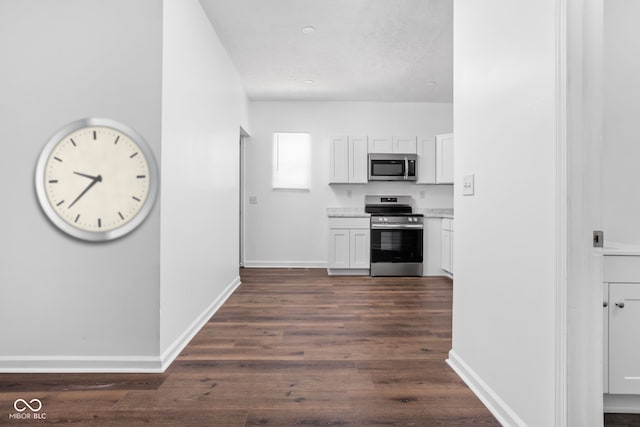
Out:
9,38
